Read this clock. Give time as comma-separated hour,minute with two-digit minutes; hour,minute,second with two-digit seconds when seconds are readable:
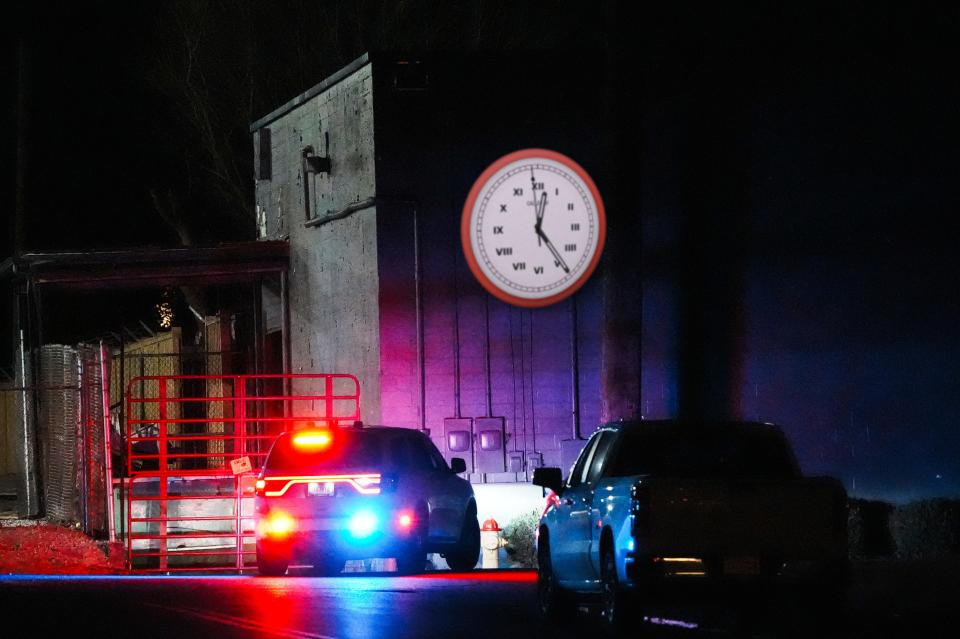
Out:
12,23,59
